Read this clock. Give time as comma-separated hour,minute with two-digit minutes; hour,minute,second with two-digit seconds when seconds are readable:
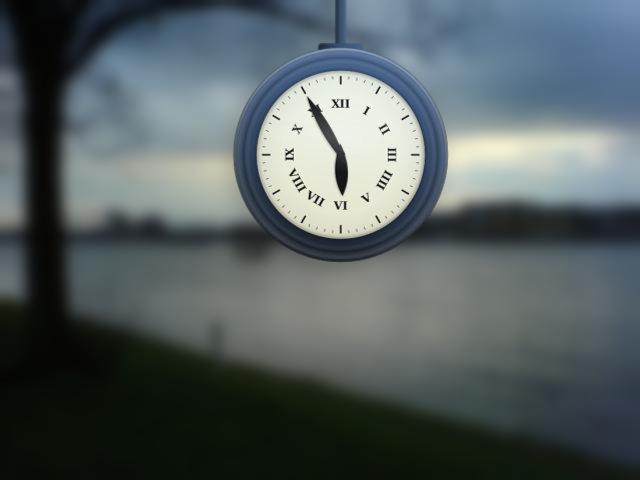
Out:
5,55
